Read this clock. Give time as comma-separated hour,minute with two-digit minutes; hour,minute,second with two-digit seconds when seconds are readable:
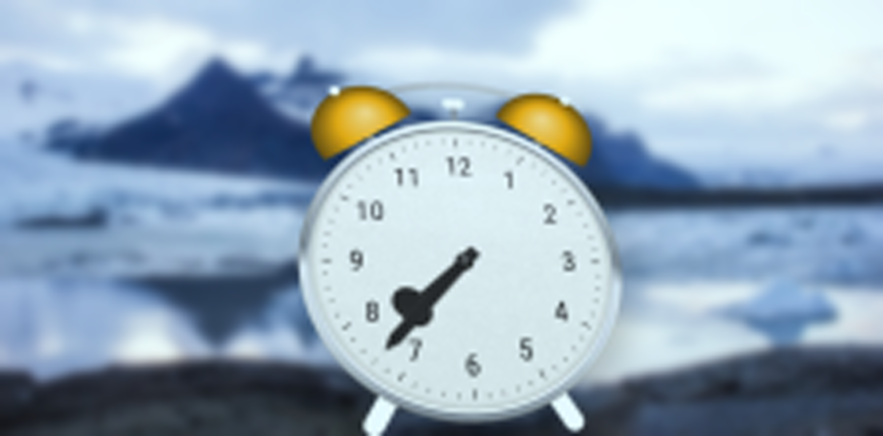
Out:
7,37
